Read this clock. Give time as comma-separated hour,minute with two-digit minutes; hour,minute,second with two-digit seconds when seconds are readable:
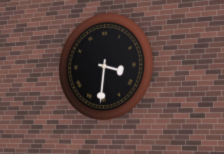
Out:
3,31
